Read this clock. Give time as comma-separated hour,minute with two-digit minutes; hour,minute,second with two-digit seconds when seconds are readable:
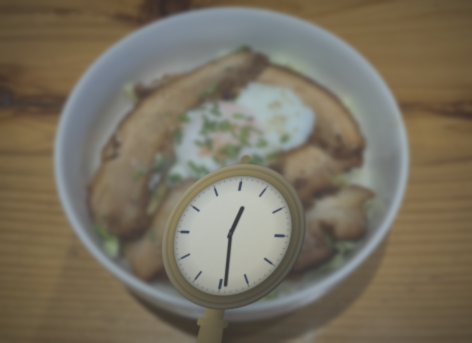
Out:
12,29
